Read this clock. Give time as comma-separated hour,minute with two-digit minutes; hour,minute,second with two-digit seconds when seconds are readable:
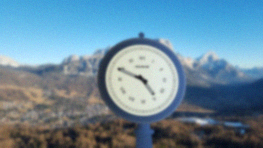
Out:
4,49
